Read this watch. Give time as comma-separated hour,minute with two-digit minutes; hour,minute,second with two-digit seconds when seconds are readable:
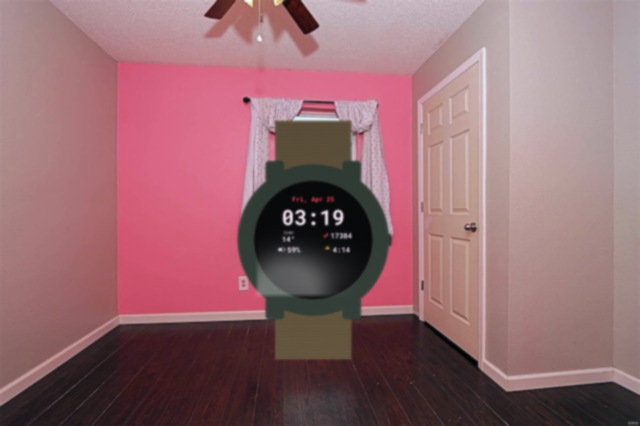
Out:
3,19
